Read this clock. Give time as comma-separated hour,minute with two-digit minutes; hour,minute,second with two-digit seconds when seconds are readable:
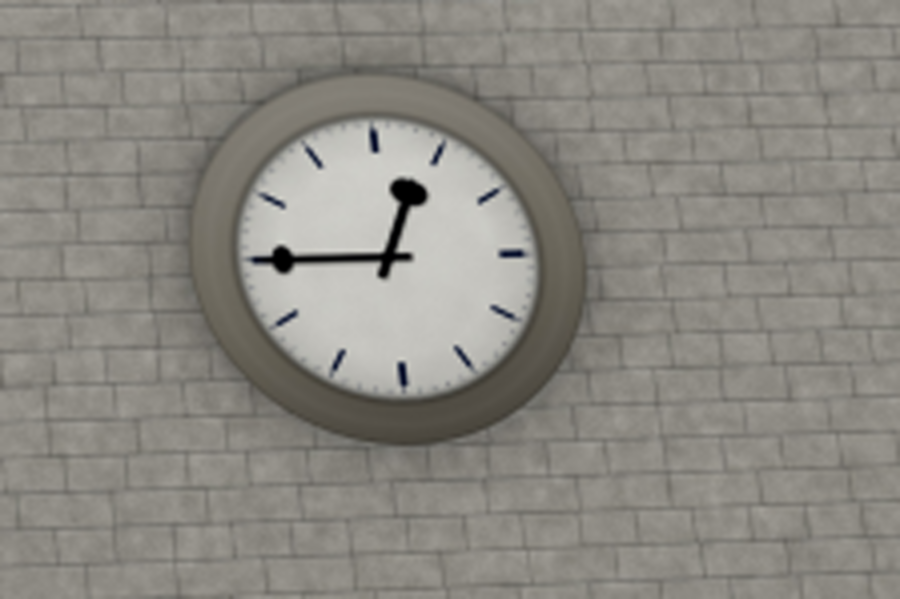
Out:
12,45
